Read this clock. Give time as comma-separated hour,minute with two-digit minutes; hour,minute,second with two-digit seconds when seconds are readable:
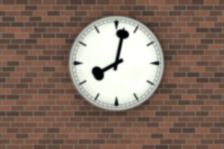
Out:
8,02
